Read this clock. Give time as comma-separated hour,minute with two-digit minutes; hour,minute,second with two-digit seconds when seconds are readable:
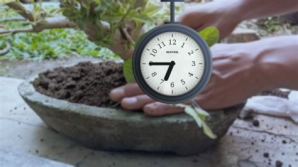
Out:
6,45
